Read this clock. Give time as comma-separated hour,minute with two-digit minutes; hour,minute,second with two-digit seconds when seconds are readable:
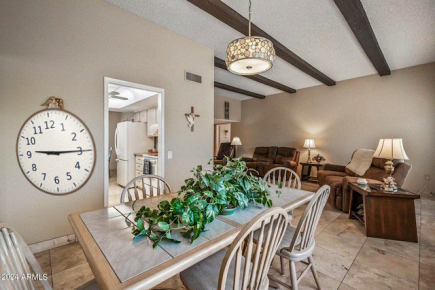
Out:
9,15
